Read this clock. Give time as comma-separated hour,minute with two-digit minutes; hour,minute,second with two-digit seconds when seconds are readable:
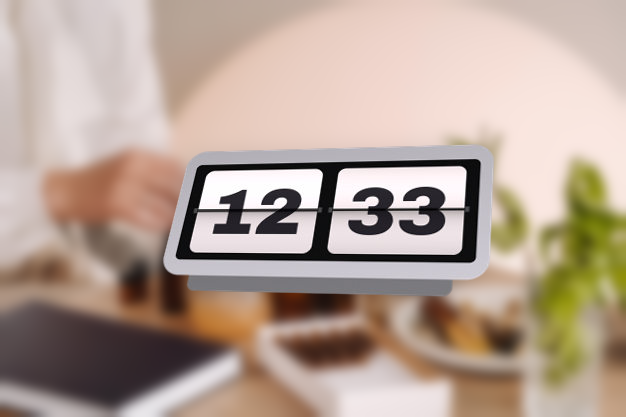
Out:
12,33
